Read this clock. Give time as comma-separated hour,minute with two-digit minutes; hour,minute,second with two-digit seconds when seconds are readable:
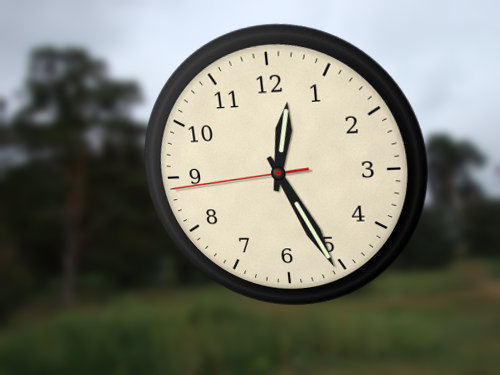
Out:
12,25,44
